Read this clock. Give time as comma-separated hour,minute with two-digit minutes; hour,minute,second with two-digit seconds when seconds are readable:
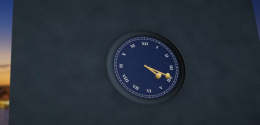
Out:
4,19
